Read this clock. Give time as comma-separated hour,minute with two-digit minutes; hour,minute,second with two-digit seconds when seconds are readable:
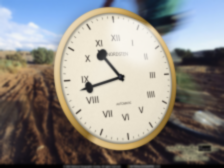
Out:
10,43
